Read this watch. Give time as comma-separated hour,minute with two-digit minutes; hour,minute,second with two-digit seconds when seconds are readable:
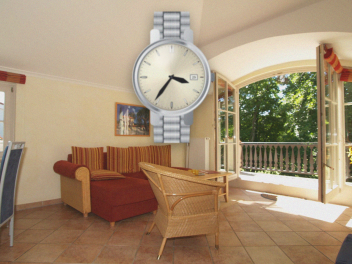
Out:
3,36
